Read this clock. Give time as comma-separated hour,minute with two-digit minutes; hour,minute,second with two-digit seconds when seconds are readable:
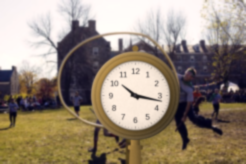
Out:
10,17
